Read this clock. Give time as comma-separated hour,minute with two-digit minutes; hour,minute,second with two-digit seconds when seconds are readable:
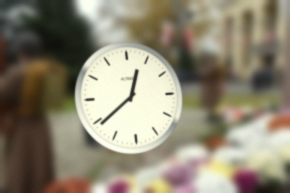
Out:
12,39
